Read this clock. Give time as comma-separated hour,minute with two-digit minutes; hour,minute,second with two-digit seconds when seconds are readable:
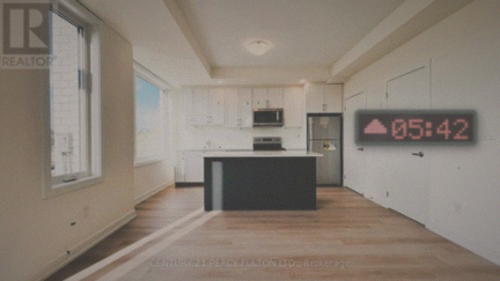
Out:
5,42
